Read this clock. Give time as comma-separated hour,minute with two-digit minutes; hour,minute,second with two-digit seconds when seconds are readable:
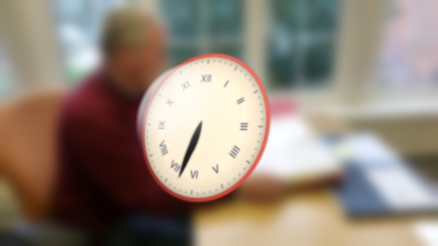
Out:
6,33
